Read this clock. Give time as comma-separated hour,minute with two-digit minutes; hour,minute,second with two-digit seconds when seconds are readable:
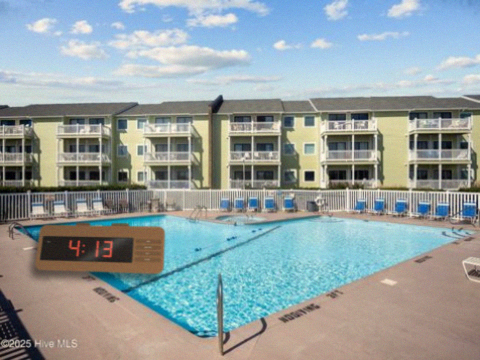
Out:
4,13
